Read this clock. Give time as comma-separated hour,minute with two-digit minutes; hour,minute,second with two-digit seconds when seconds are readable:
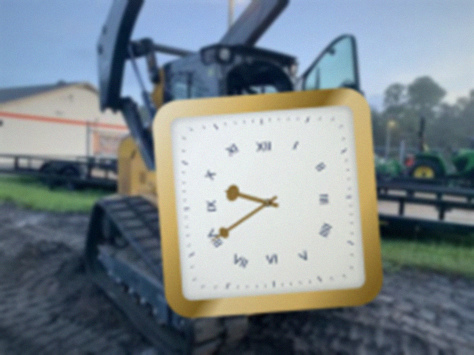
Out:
9,40
